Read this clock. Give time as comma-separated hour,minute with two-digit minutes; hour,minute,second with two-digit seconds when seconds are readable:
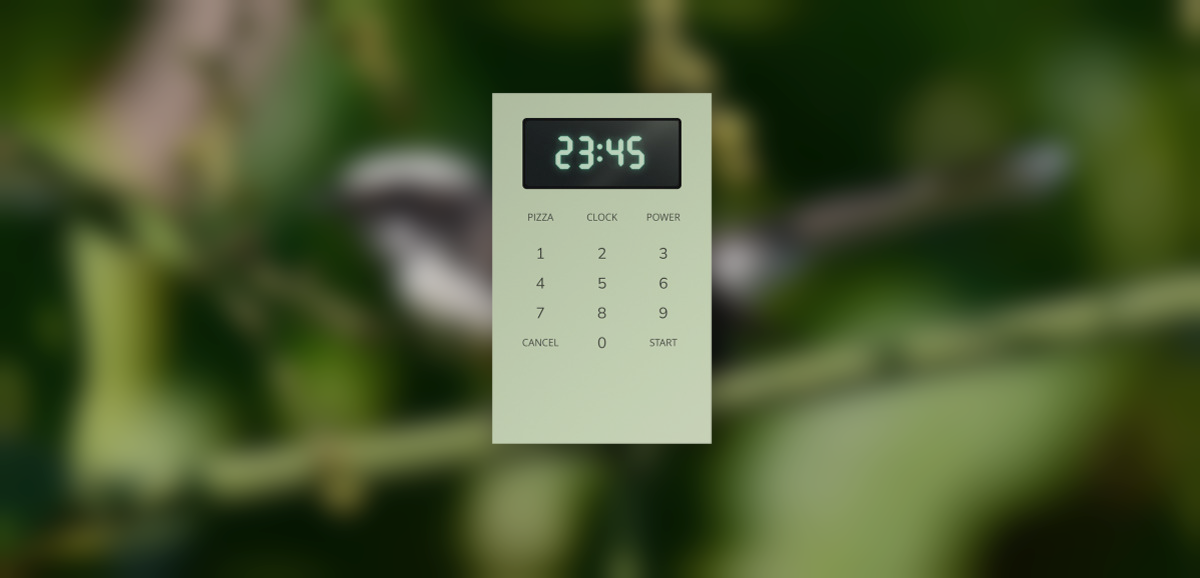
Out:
23,45
